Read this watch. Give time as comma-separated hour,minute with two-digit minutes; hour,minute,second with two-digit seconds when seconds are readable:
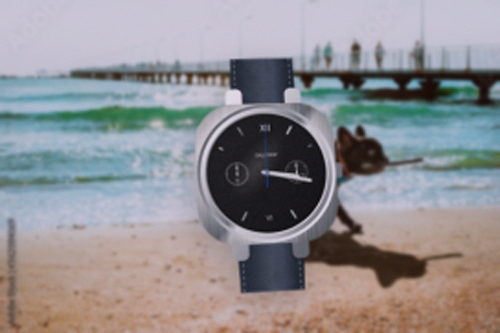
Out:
3,17
